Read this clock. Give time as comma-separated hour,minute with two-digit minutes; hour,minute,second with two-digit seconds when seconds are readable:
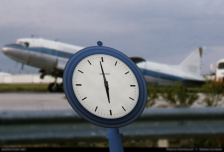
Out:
5,59
